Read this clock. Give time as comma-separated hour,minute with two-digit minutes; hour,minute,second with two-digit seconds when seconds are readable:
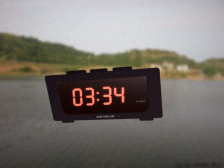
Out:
3,34
